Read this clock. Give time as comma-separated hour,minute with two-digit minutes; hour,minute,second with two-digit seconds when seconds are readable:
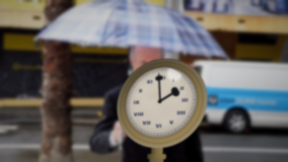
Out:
1,59
